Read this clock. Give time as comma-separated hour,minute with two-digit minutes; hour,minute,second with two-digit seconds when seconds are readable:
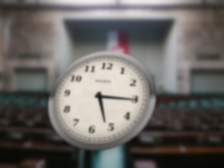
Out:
5,15
